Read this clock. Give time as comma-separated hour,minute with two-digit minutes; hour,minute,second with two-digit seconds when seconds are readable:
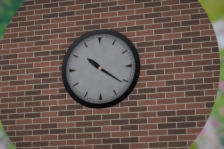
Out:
10,21
